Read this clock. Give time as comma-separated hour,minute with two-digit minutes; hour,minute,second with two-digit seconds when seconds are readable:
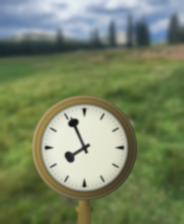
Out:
7,56
